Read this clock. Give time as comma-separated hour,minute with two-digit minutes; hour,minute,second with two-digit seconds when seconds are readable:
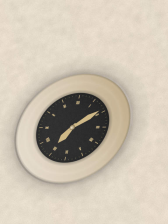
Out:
7,09
